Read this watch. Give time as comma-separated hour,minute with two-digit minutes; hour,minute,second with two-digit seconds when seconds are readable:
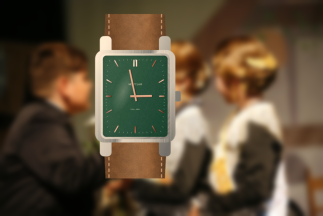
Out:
2,58
